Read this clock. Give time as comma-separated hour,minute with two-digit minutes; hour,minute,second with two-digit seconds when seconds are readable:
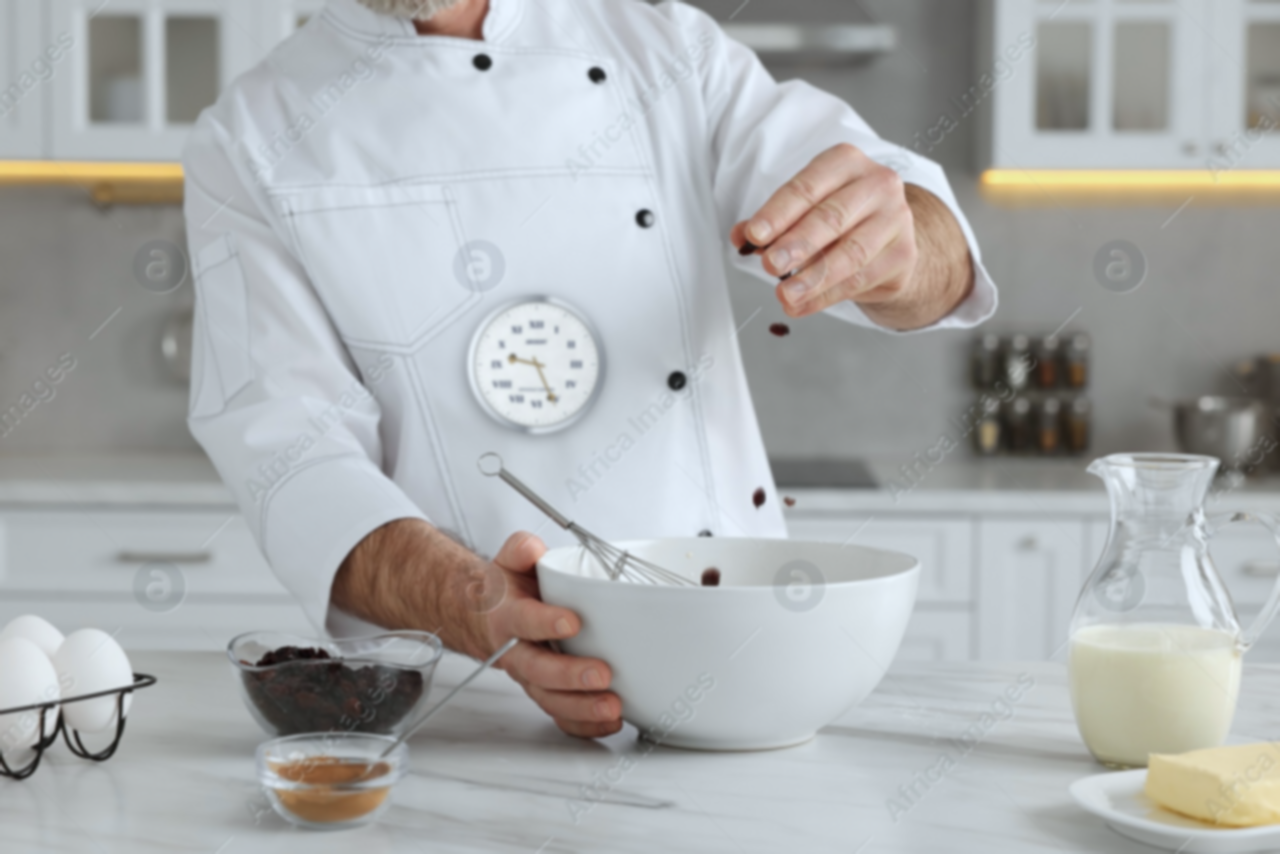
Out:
9,26
